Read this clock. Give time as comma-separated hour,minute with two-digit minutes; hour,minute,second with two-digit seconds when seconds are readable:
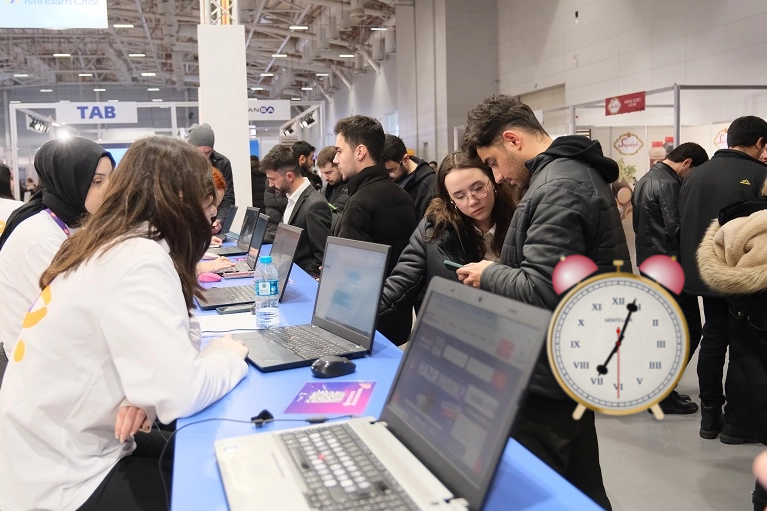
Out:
7,03,30
